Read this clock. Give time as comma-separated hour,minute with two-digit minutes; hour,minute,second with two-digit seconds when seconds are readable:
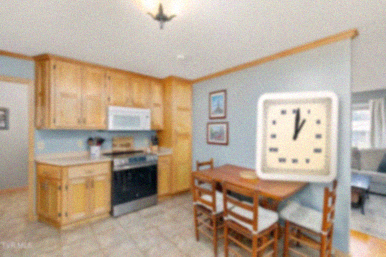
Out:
1,01
